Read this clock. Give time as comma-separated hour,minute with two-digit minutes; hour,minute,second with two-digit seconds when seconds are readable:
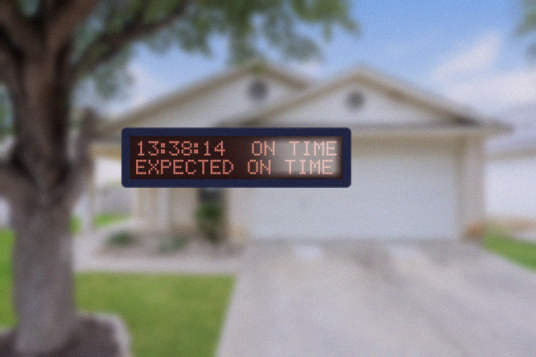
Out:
13,38,14
